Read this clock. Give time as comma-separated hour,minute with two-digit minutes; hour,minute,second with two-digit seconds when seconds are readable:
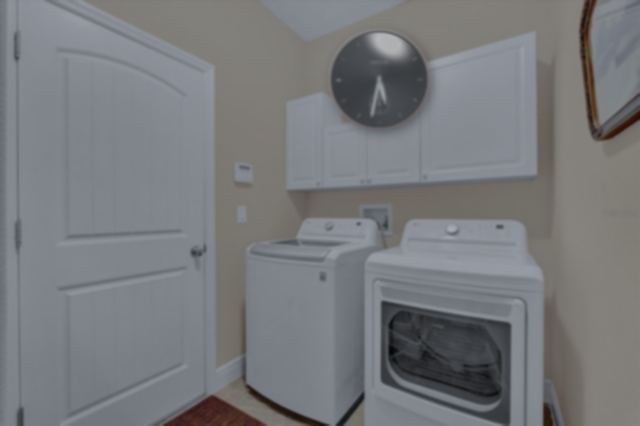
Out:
5,32
